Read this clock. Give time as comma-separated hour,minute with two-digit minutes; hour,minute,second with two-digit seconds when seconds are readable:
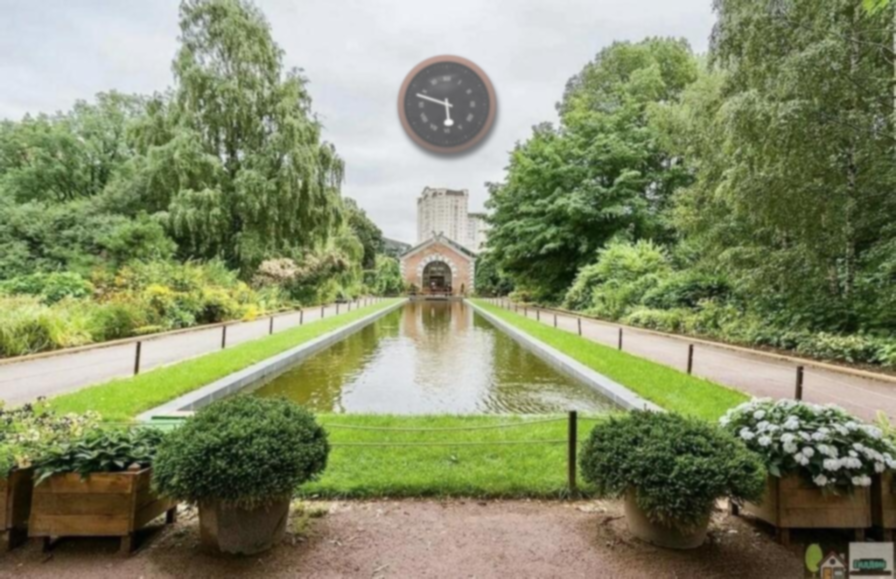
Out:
5,48
